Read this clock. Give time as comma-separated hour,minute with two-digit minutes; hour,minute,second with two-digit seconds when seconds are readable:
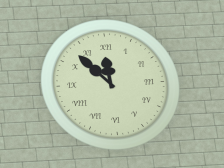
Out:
11,53
